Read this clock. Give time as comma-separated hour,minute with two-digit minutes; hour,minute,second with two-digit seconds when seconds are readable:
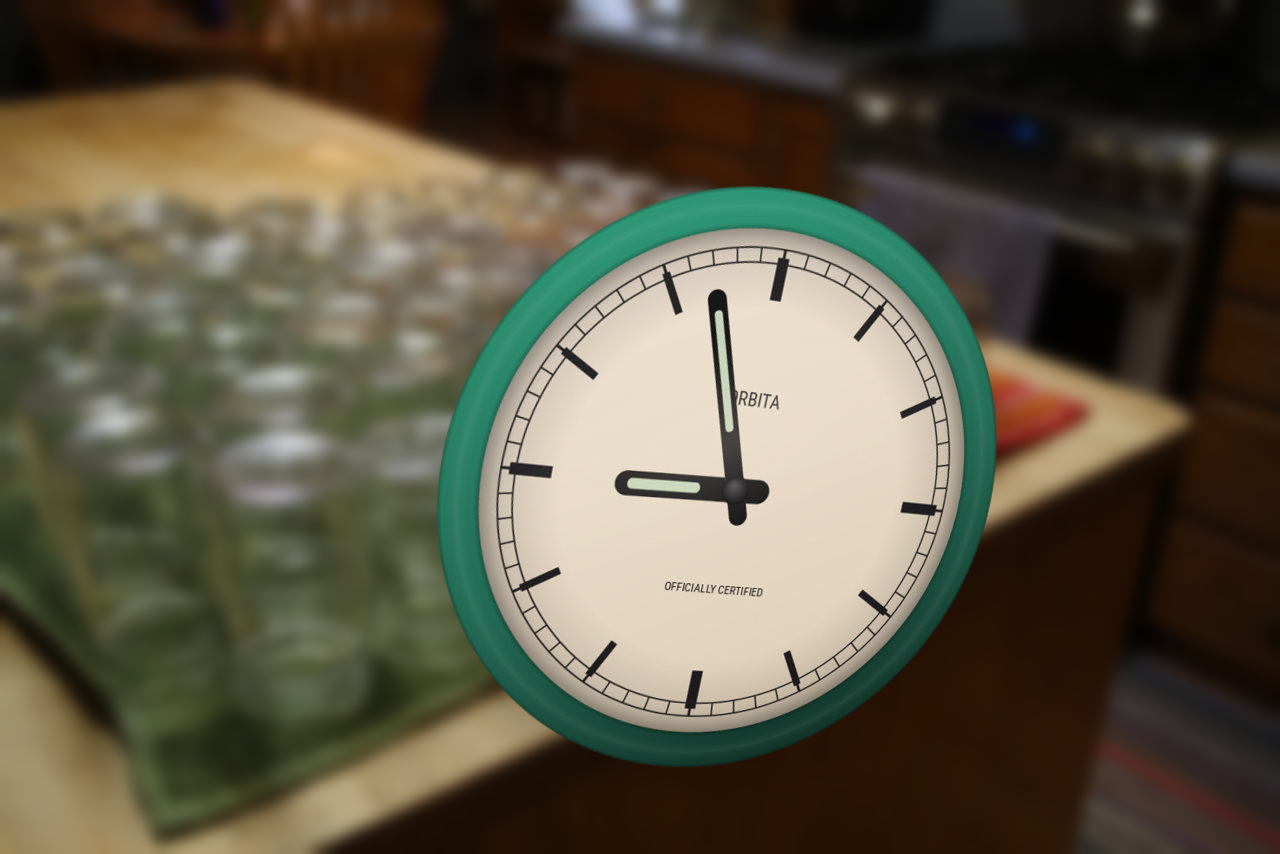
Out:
8,57
